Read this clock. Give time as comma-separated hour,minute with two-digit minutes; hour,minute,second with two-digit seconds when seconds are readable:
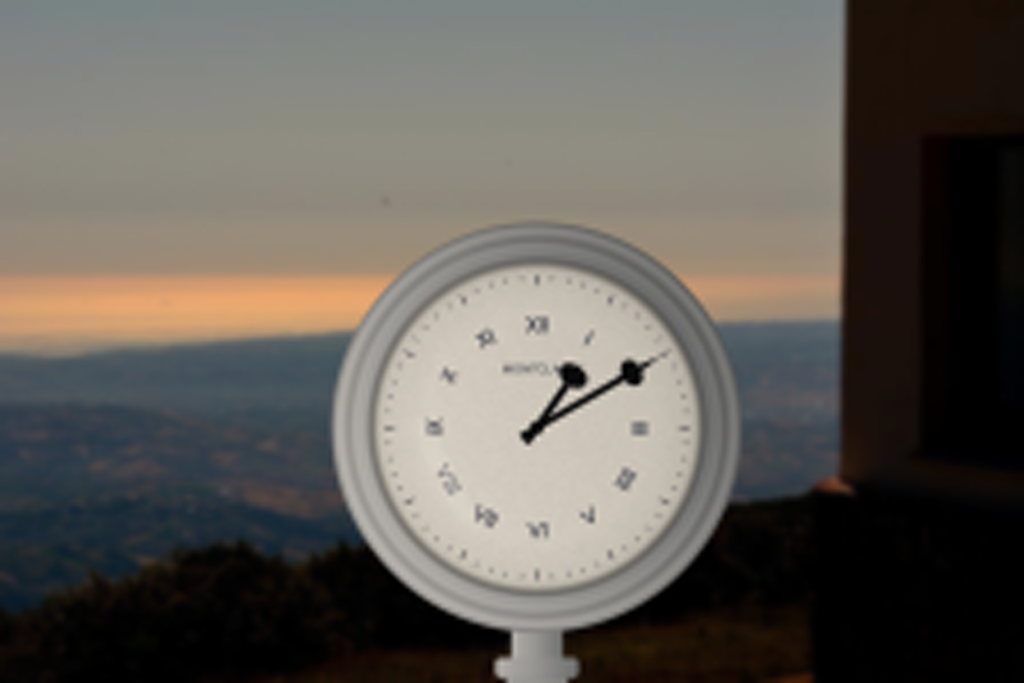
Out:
1,10
